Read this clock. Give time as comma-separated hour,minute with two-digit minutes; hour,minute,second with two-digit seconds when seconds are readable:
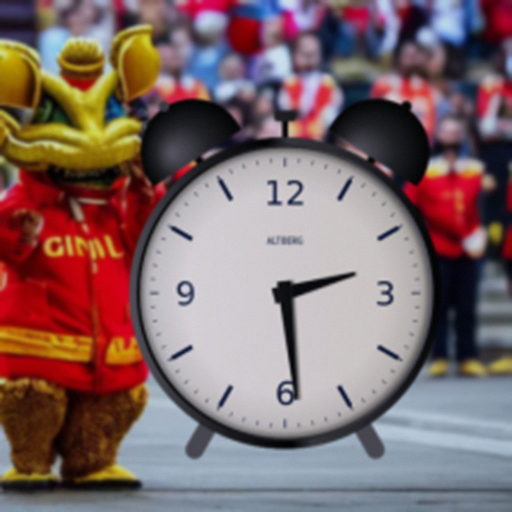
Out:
2,29
